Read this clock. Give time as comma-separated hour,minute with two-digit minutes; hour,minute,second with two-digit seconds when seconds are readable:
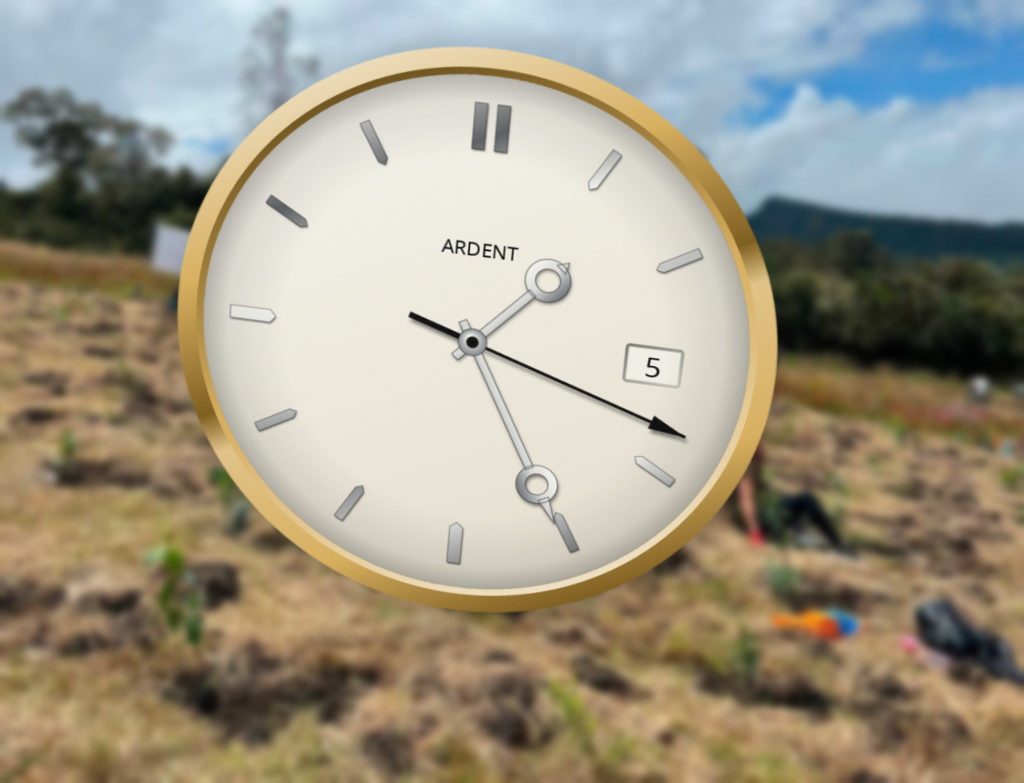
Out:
1,25,18
